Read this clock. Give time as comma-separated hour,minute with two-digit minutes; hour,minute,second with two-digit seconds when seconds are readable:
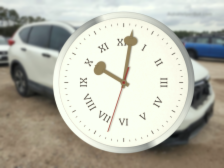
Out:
10,01,33
